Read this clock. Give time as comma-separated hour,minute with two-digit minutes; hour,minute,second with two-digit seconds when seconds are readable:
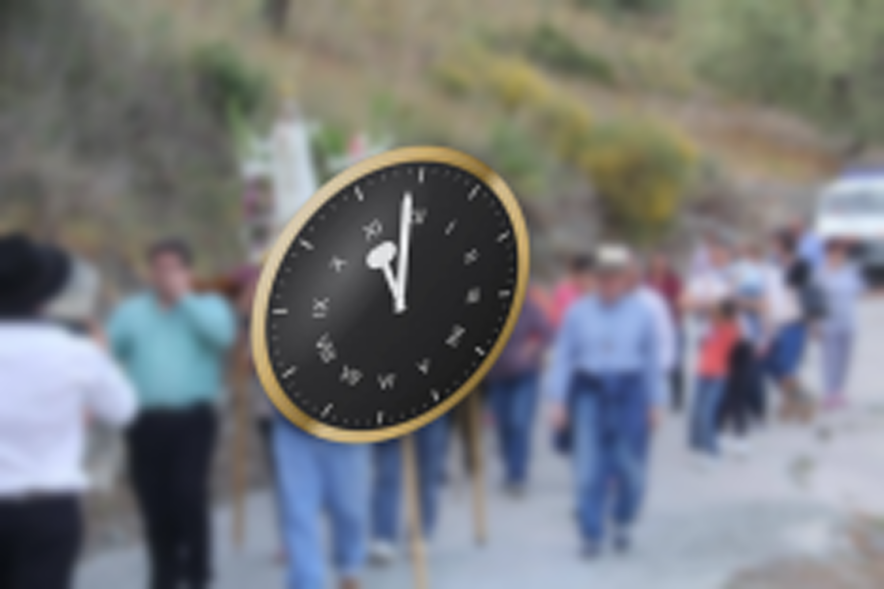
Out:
10,59
